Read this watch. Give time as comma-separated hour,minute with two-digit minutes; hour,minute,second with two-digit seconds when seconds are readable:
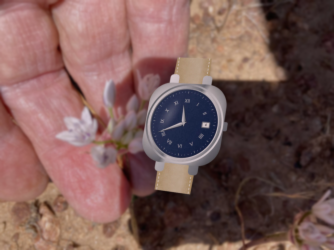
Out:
11,41
